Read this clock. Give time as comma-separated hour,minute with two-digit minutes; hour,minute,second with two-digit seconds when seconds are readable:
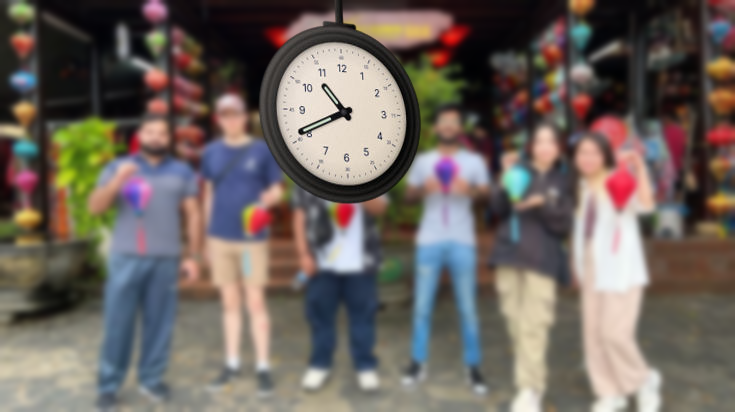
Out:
10,41
